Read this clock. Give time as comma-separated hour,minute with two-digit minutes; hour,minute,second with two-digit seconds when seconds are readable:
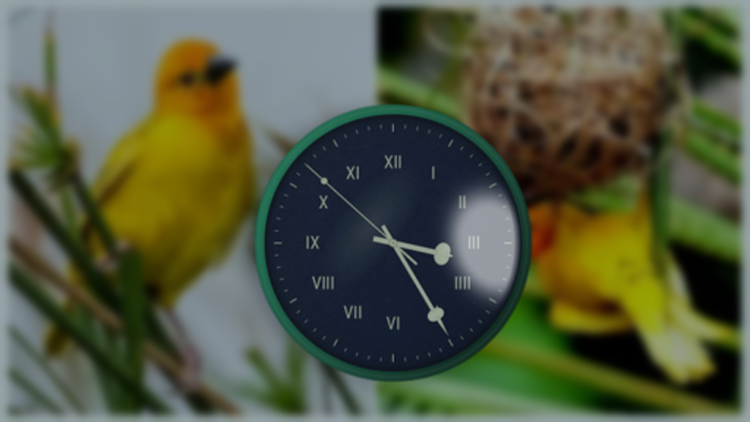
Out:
3,24,52
